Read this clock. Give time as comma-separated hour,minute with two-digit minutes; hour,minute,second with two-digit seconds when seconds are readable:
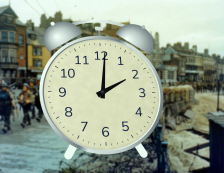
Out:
2,01
